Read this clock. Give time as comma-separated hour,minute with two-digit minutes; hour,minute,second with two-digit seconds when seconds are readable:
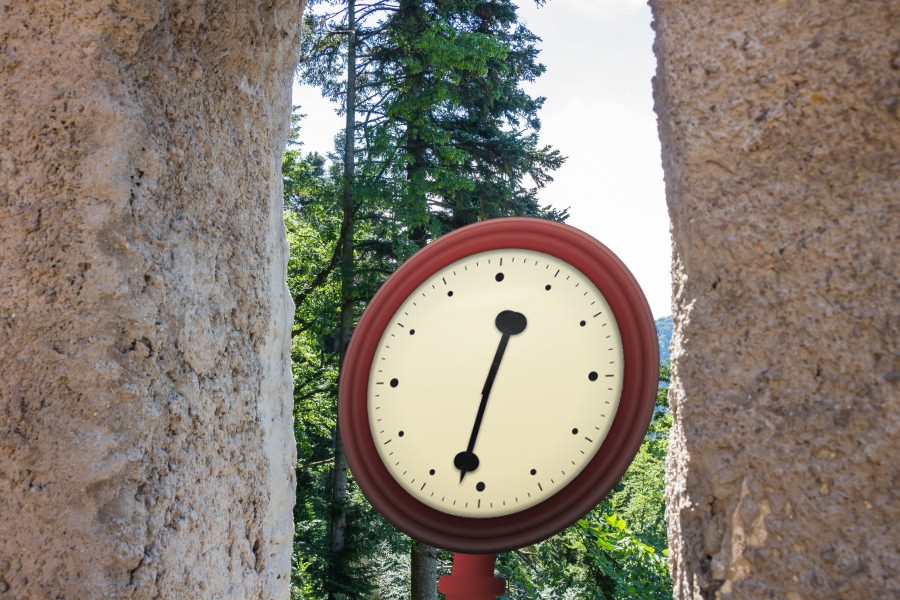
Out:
12,32
